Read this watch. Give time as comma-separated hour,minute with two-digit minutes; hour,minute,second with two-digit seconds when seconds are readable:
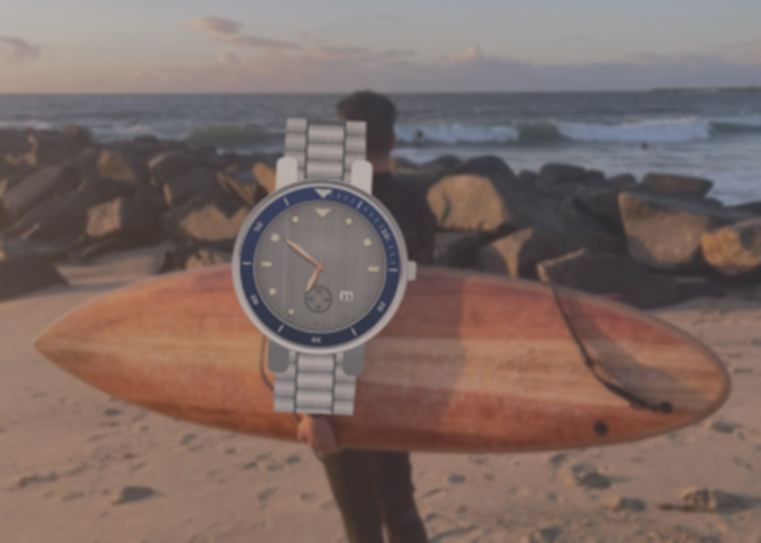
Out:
6,51
